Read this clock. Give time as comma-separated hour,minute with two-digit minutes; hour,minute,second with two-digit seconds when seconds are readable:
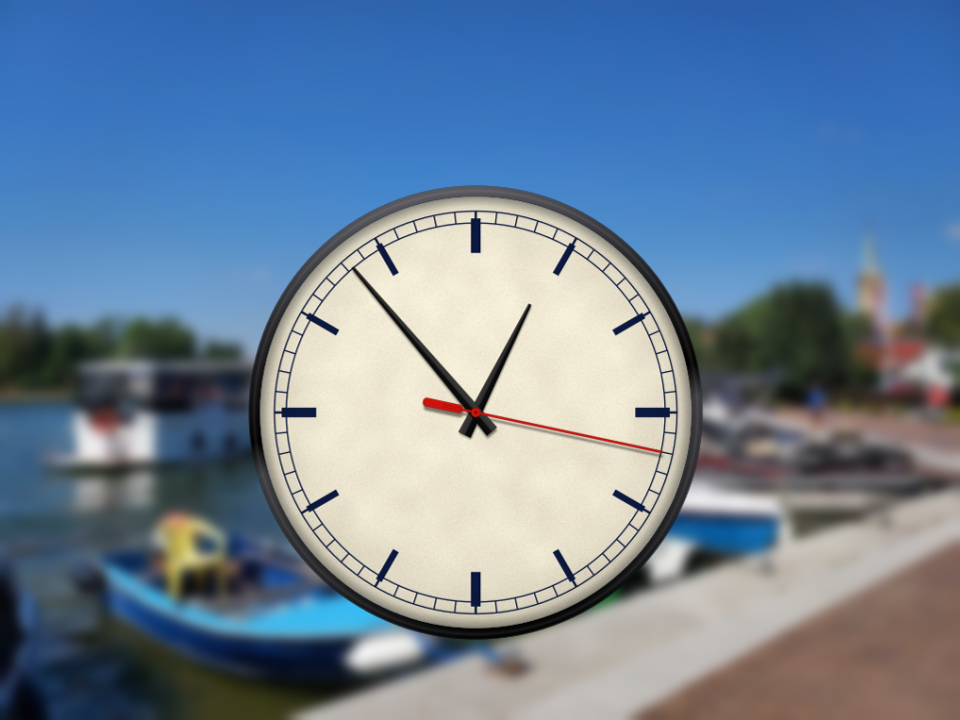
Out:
12,53,17
